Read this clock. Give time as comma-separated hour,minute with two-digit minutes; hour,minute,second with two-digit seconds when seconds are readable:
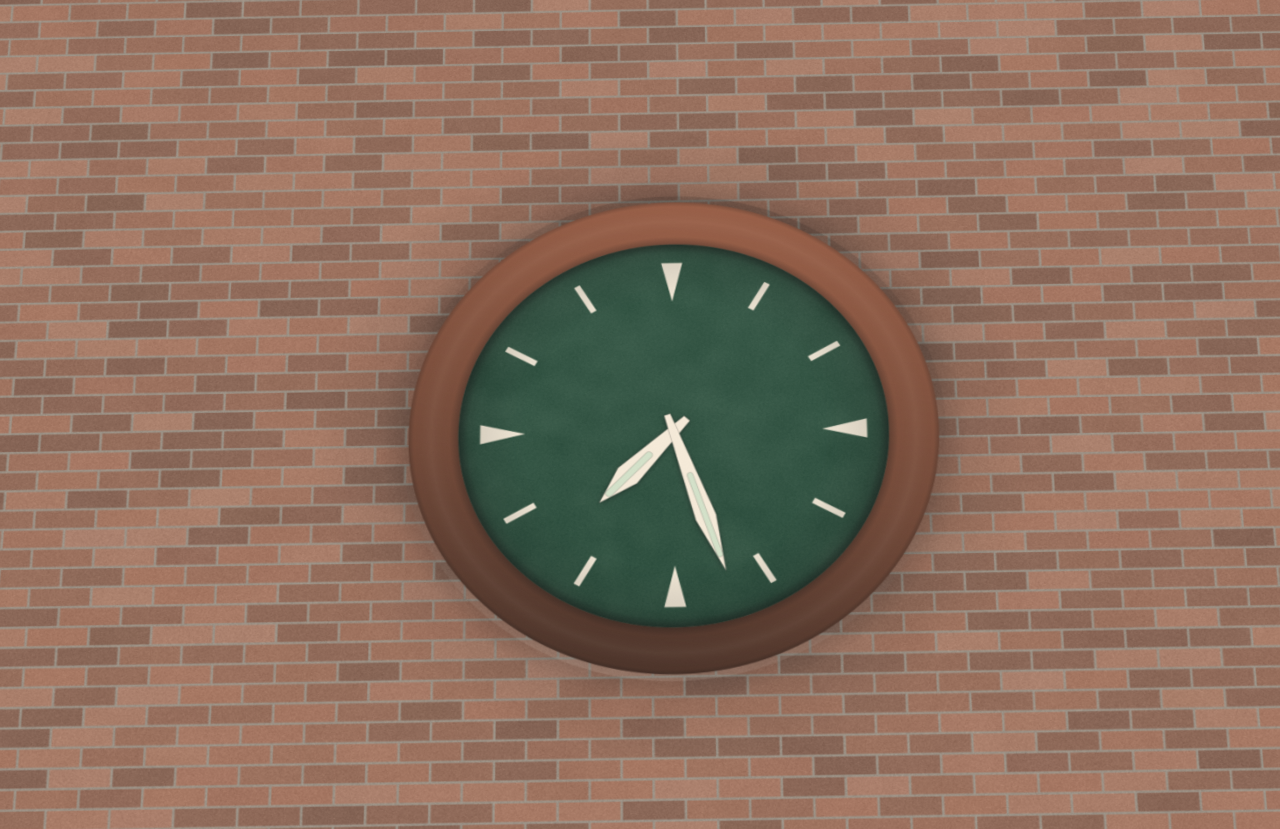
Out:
7,27
